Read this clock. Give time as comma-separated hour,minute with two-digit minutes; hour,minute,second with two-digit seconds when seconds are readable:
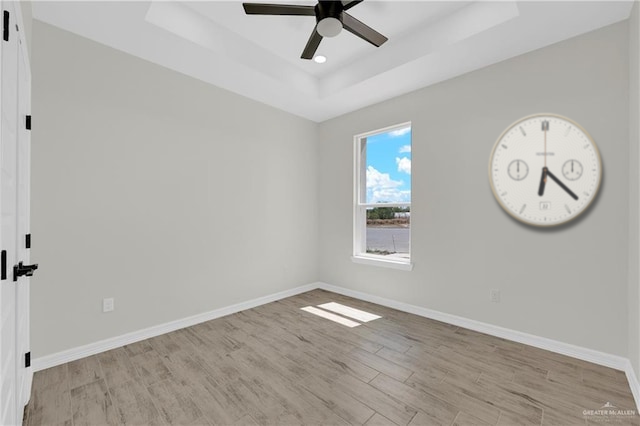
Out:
6,22
